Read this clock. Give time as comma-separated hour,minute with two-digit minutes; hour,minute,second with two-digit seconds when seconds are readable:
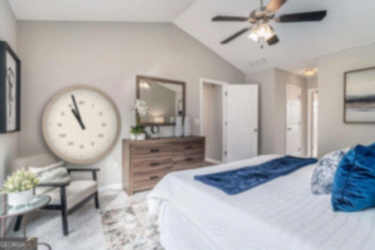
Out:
10,57
